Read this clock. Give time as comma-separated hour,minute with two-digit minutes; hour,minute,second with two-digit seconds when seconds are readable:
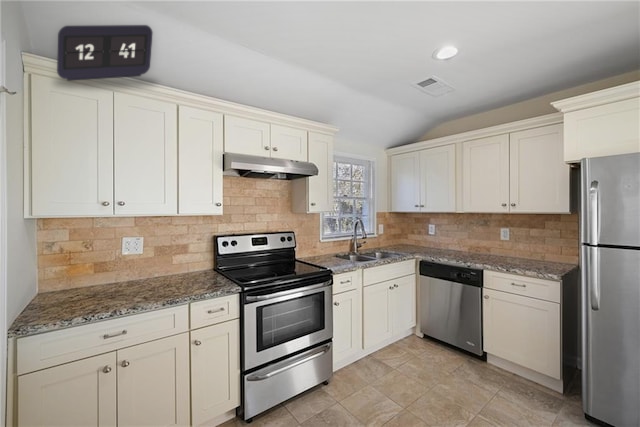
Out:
12,41
